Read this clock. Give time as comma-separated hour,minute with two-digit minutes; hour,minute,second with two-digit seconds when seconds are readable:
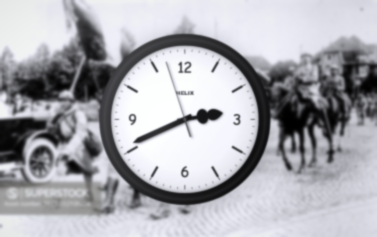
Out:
2,40,57
